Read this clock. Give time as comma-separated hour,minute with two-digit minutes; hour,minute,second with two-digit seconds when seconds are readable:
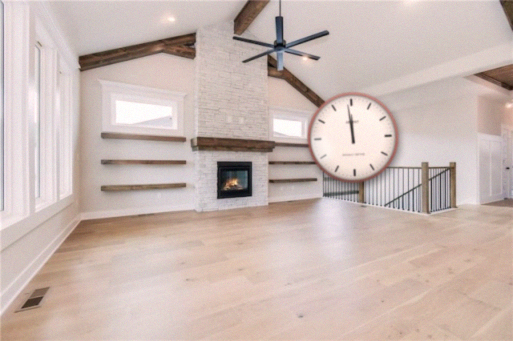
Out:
11,59
